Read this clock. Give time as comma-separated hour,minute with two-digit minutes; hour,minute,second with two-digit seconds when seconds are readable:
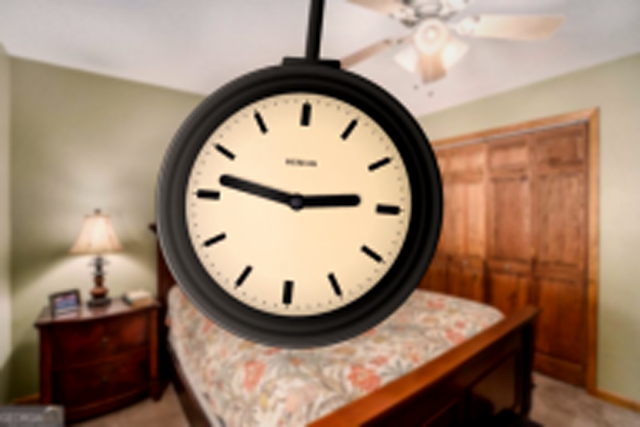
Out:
2,47
